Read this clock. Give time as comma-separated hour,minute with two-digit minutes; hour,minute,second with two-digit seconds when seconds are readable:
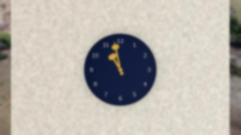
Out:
10,58
